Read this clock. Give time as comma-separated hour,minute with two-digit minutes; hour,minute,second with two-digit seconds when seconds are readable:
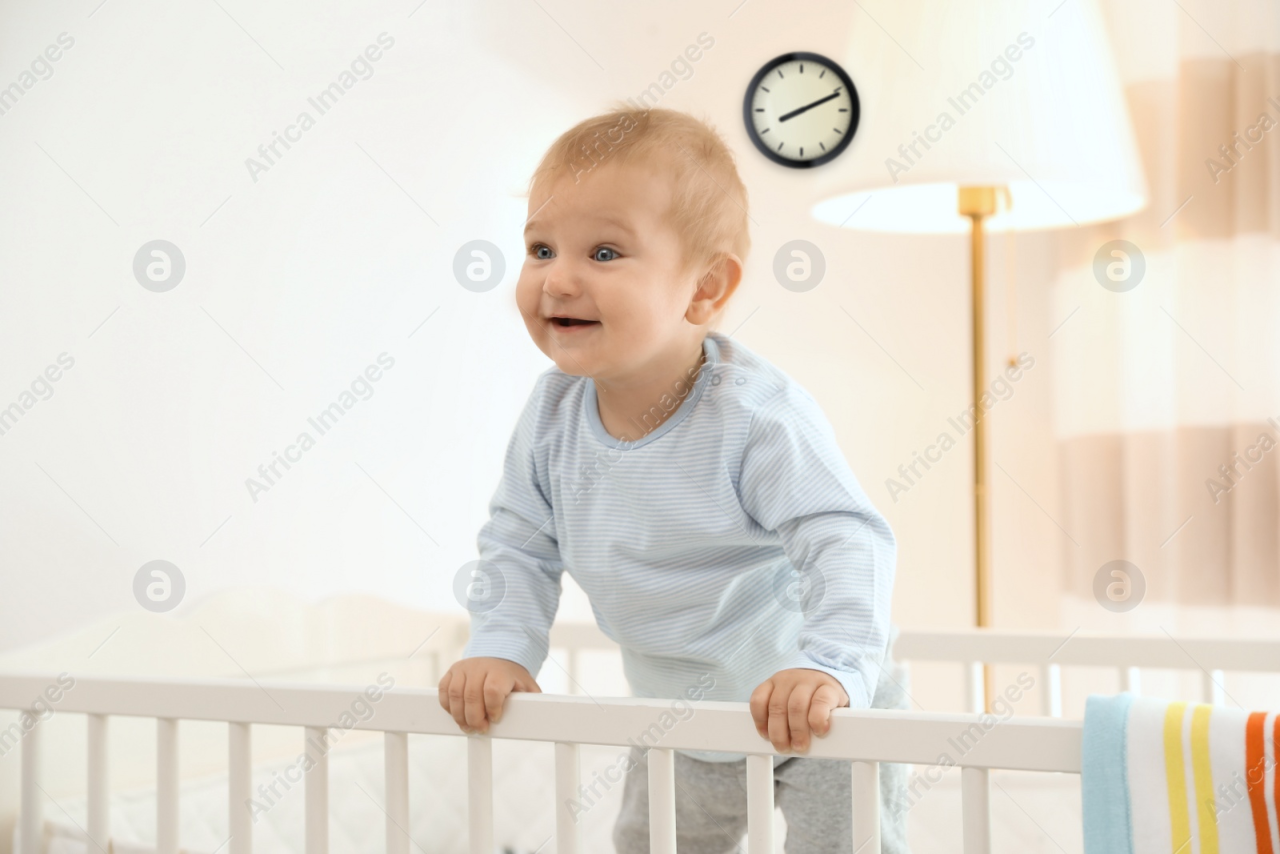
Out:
8,11
